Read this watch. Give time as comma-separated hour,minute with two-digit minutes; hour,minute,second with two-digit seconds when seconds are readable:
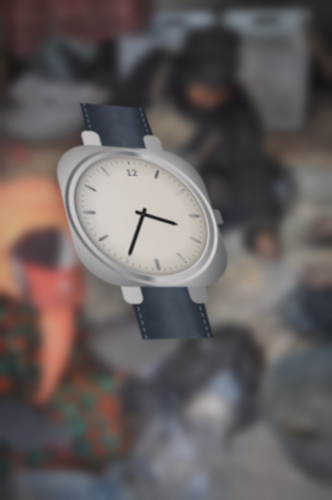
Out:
3,35
